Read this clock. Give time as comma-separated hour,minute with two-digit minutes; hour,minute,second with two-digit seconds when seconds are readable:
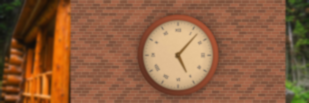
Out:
5,07
